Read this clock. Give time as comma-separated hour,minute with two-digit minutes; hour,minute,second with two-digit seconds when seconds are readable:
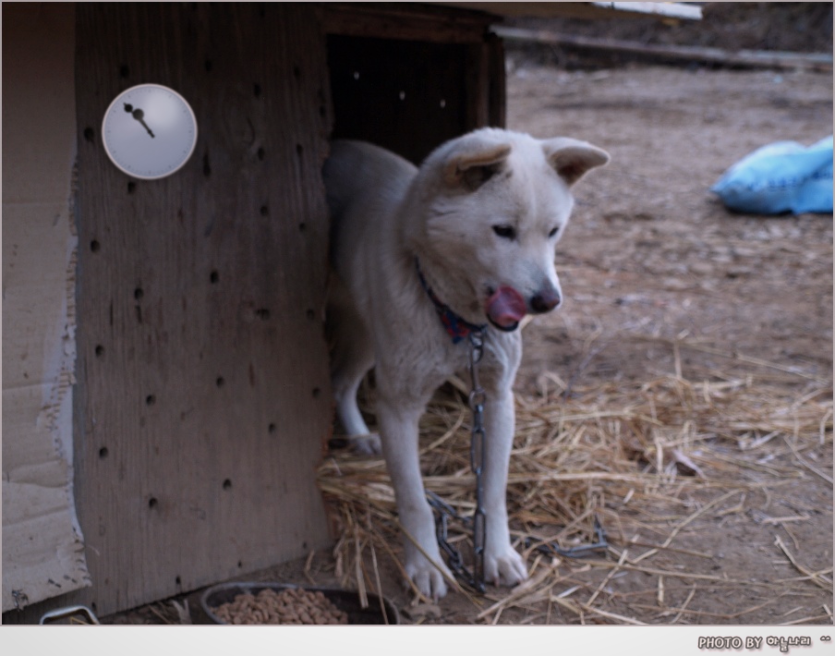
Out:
10,53
